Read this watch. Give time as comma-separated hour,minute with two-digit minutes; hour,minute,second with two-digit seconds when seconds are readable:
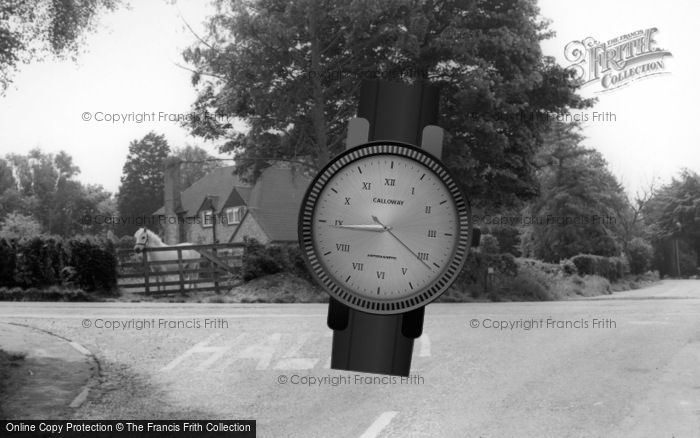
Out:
8,44,21
